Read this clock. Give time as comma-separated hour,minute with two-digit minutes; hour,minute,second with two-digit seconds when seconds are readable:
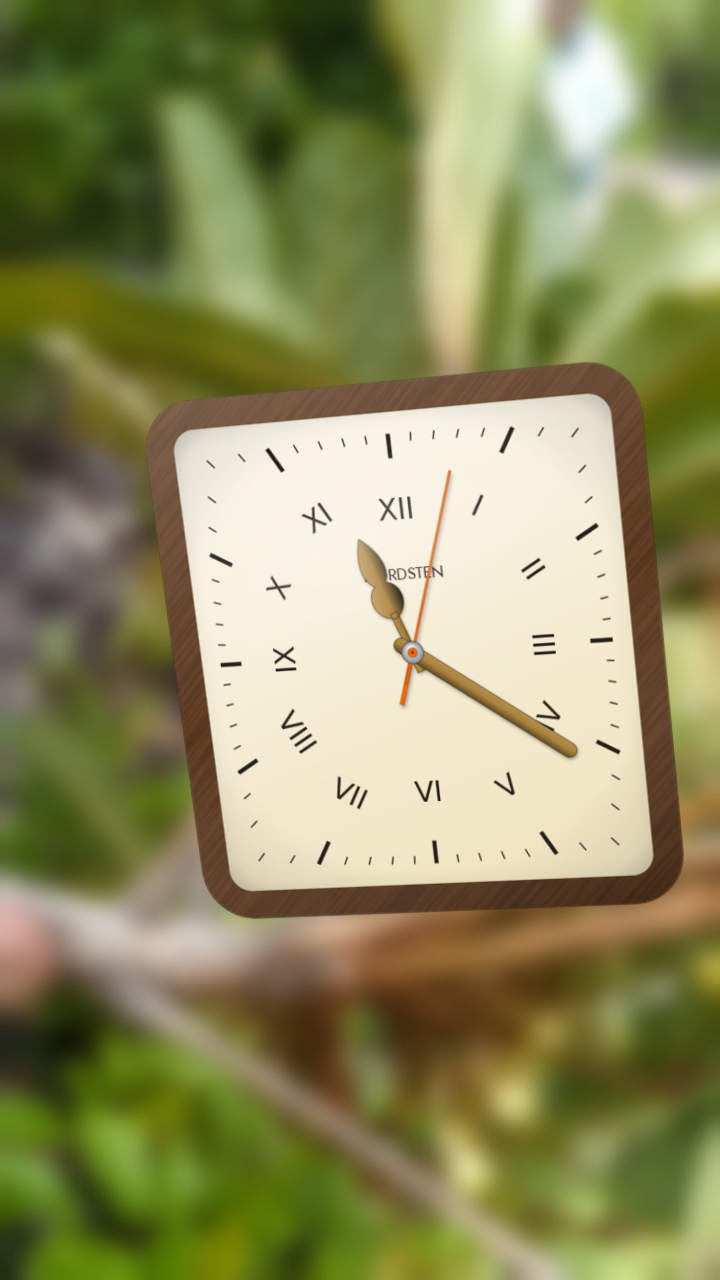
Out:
11,21,03
